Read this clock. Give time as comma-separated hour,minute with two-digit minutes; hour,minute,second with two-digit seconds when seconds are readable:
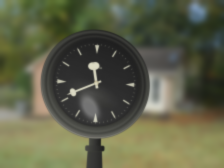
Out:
11,41
